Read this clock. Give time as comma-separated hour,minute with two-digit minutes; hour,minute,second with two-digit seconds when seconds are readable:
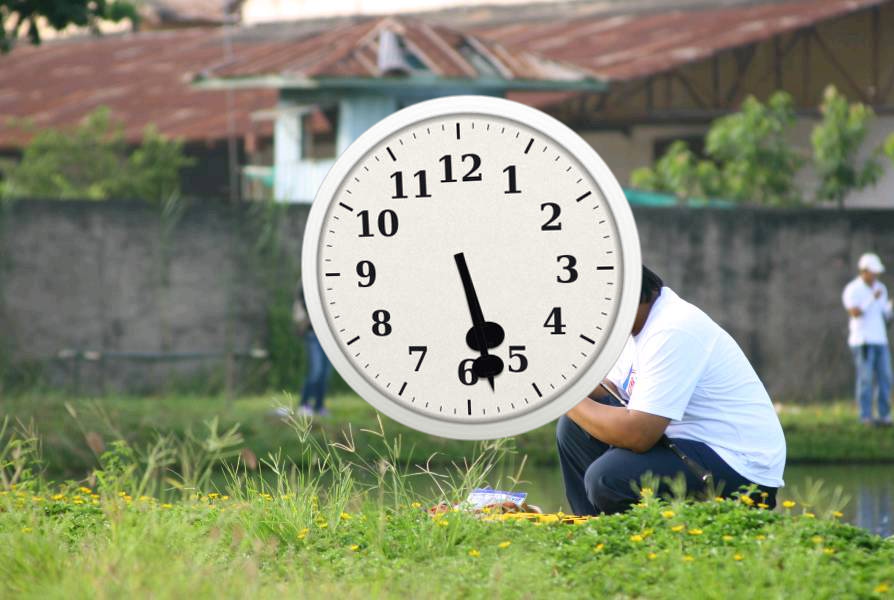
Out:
5,28
